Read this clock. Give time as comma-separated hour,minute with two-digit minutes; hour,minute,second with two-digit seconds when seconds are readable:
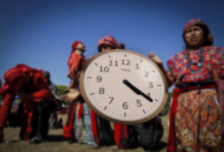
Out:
4,21
